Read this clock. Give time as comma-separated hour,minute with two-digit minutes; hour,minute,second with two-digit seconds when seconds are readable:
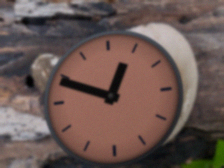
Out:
12,49
